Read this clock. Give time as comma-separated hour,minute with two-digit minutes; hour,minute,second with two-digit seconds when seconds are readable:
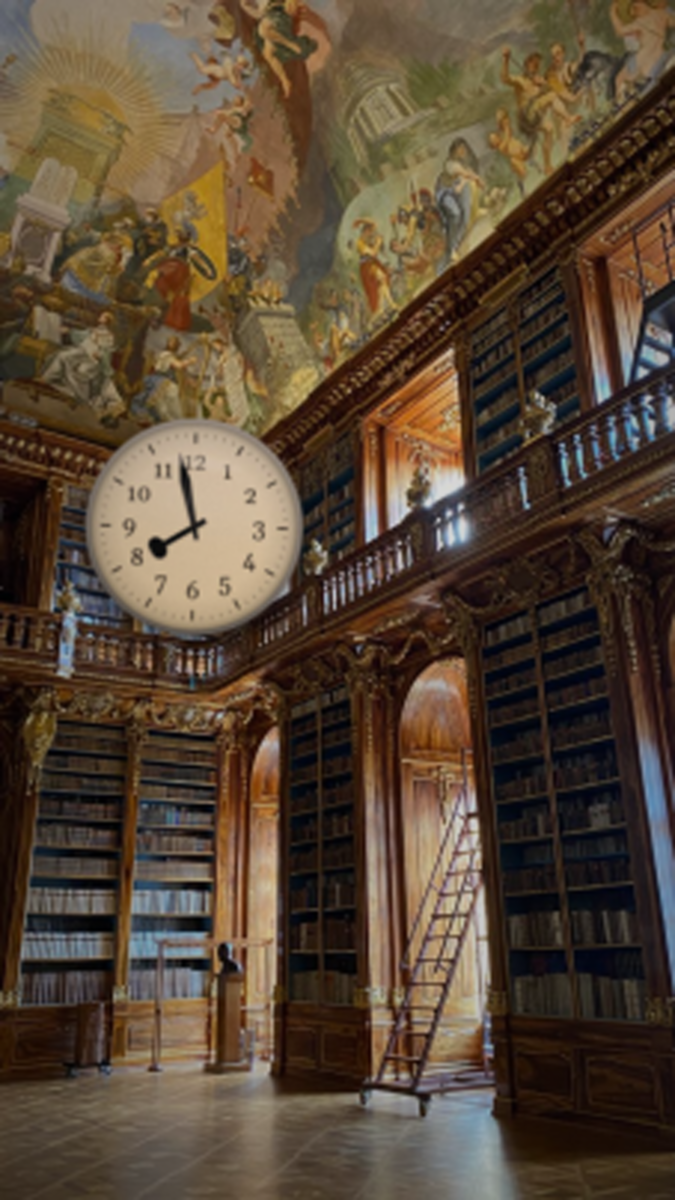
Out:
7,58
